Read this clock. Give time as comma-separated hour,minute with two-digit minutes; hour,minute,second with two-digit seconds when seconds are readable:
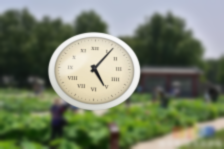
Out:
5,06
